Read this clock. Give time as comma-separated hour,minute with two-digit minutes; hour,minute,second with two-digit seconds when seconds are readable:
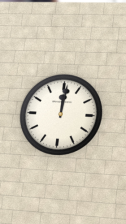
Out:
12,01
